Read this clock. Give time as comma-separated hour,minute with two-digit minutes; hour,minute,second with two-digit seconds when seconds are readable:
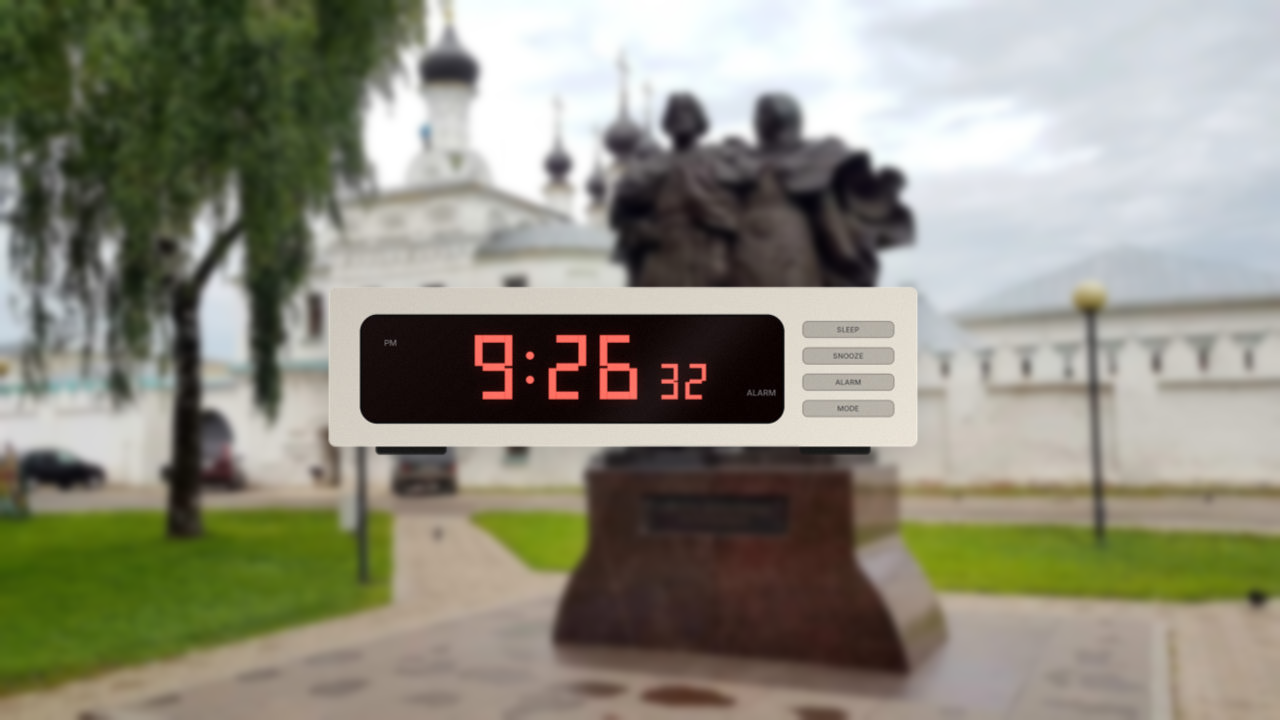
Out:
9,26,32
